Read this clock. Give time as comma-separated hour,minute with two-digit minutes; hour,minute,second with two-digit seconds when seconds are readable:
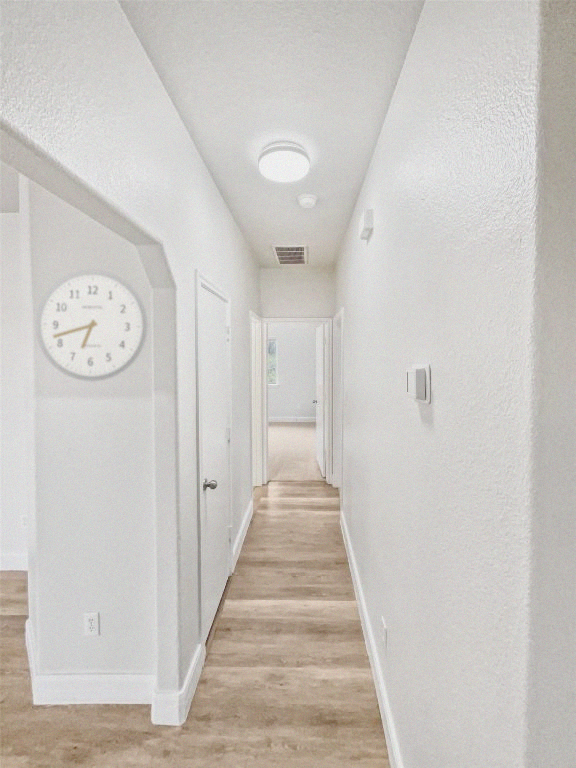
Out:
6,42
